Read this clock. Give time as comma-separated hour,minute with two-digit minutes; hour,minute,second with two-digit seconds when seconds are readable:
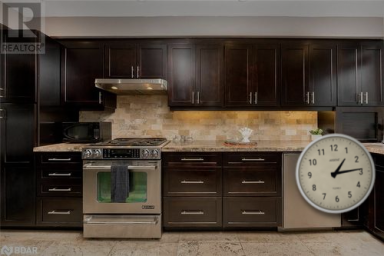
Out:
1,14
